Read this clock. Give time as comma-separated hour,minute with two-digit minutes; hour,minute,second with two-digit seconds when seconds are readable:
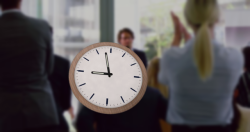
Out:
8,58
